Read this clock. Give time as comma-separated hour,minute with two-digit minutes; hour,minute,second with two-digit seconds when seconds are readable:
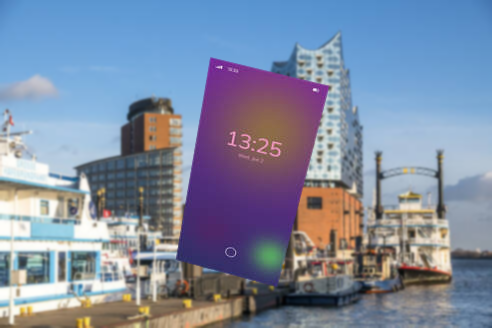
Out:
13,25
